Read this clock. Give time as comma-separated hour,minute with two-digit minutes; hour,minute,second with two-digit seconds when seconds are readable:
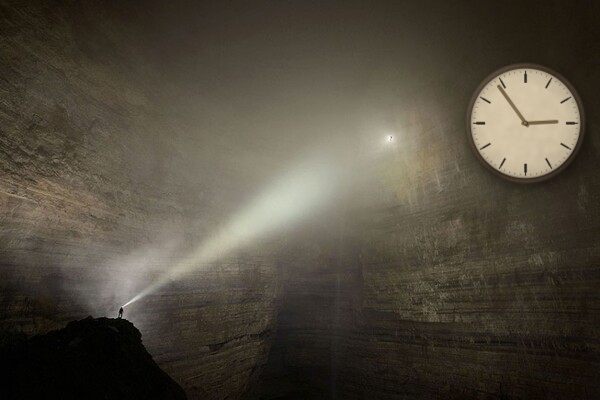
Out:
2,54
